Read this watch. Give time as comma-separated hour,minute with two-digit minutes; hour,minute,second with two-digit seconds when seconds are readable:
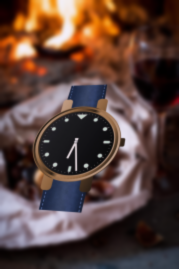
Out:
6,28
